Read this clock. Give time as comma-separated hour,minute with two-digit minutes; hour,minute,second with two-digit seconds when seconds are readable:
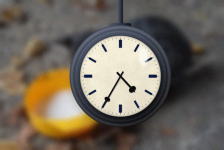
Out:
4,35
